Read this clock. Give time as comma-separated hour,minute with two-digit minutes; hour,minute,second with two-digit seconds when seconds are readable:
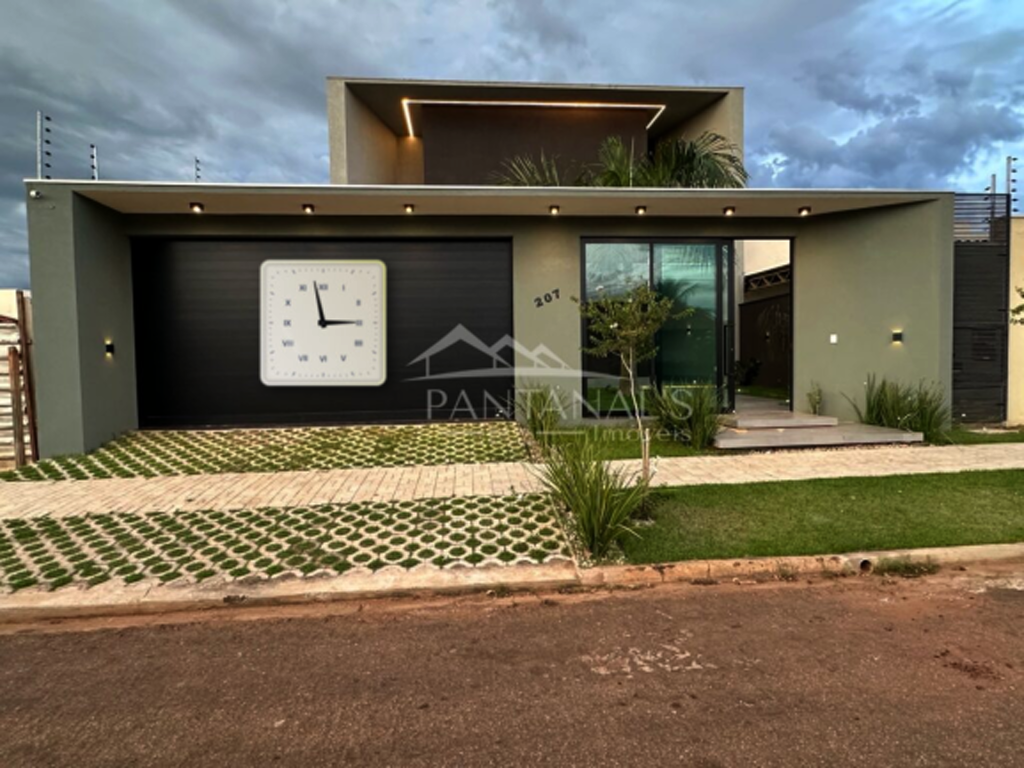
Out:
2,58
